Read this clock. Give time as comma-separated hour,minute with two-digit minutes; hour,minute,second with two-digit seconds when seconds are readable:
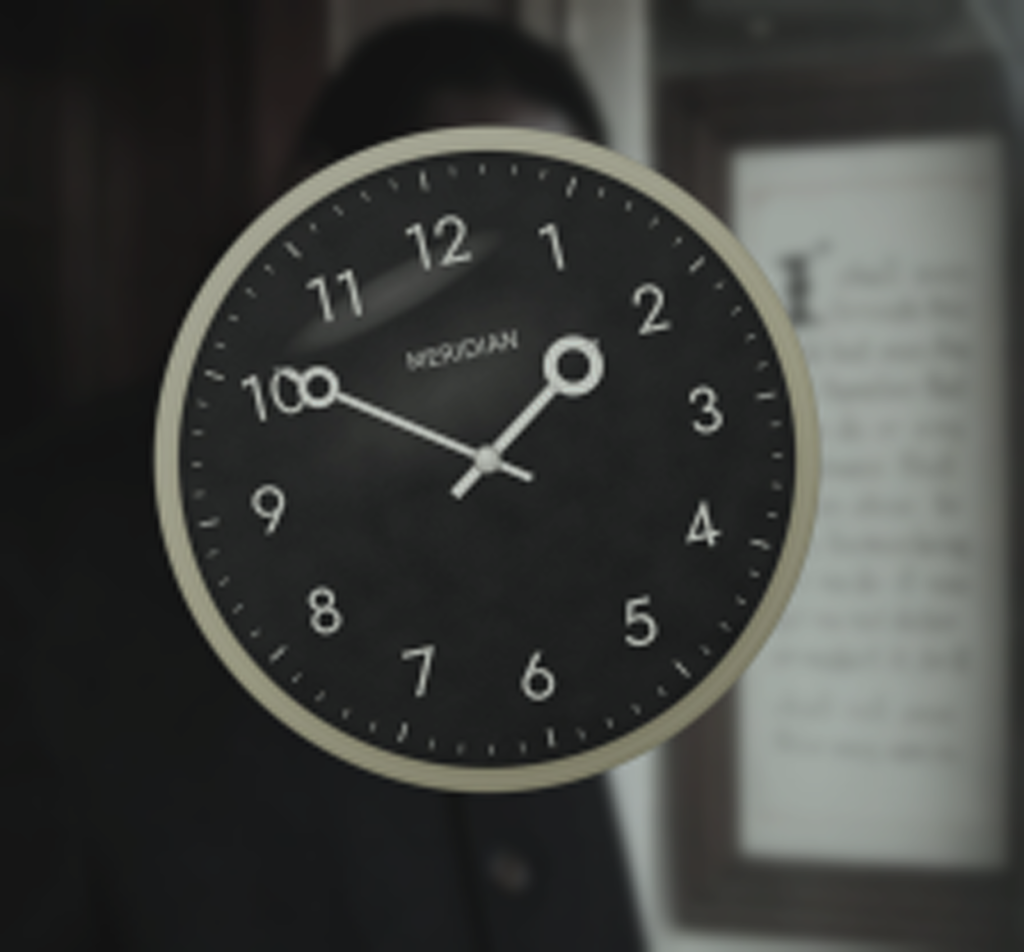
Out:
1,51
